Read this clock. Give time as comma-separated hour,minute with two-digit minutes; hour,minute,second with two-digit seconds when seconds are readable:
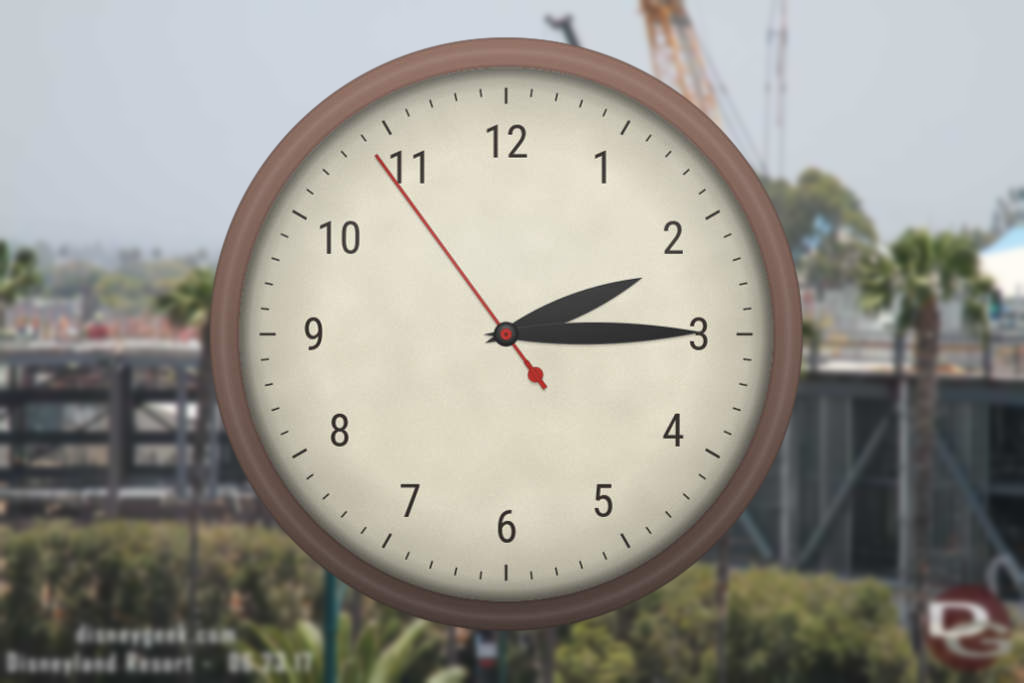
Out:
2,14,54
